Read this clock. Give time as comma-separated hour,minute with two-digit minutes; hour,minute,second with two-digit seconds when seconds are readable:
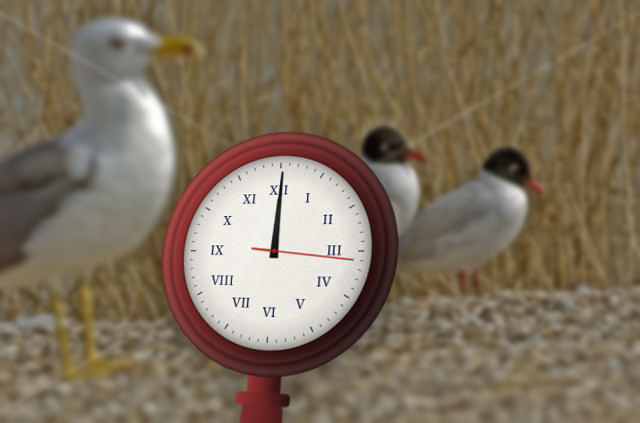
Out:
12,00,16
